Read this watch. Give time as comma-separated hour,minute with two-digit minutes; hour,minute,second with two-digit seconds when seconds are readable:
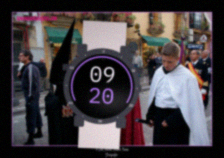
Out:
9,20
